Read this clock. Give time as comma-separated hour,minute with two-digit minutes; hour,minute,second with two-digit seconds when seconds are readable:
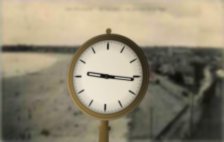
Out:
9,16
